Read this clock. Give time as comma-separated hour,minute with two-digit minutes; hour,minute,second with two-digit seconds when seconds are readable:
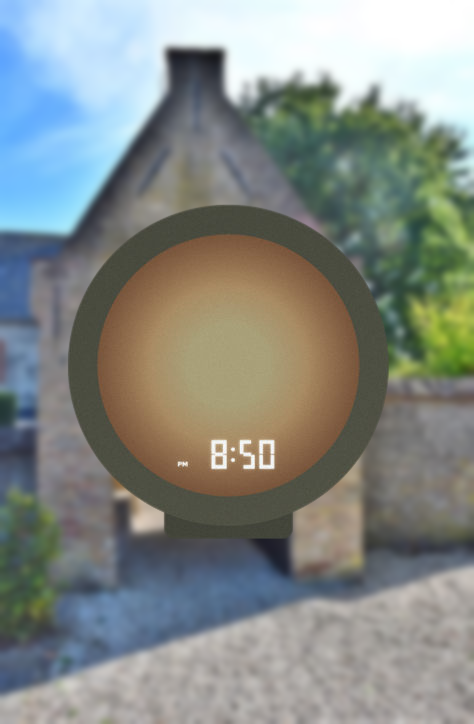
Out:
8,50
